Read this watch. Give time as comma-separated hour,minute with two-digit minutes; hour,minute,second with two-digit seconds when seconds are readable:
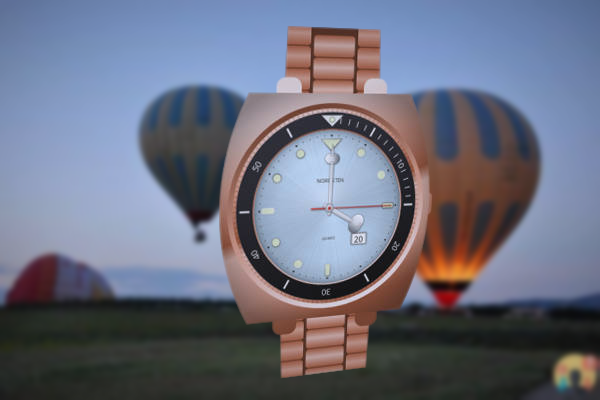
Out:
4,00,15
